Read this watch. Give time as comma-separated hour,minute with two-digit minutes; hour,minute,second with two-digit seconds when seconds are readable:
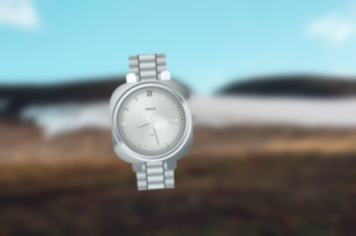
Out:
8,28
